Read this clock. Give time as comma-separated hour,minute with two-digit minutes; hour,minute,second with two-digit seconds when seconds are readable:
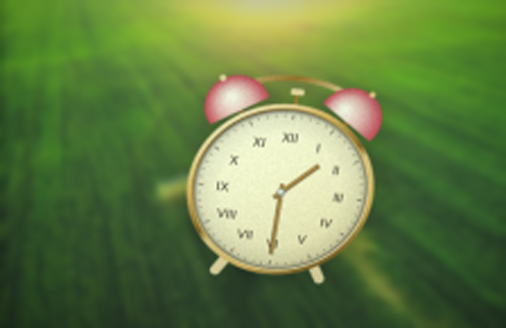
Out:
1,30
